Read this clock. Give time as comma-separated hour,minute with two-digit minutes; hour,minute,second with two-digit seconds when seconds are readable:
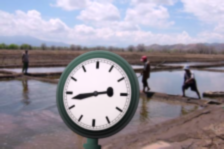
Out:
2,43
